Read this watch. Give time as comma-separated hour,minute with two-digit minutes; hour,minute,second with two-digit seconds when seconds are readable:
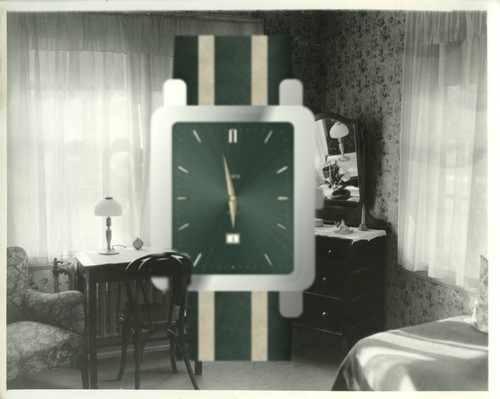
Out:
5,58
